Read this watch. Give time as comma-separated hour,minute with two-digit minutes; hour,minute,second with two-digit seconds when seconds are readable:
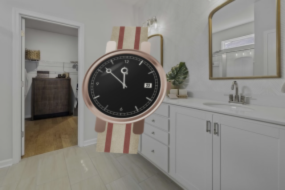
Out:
11,52
